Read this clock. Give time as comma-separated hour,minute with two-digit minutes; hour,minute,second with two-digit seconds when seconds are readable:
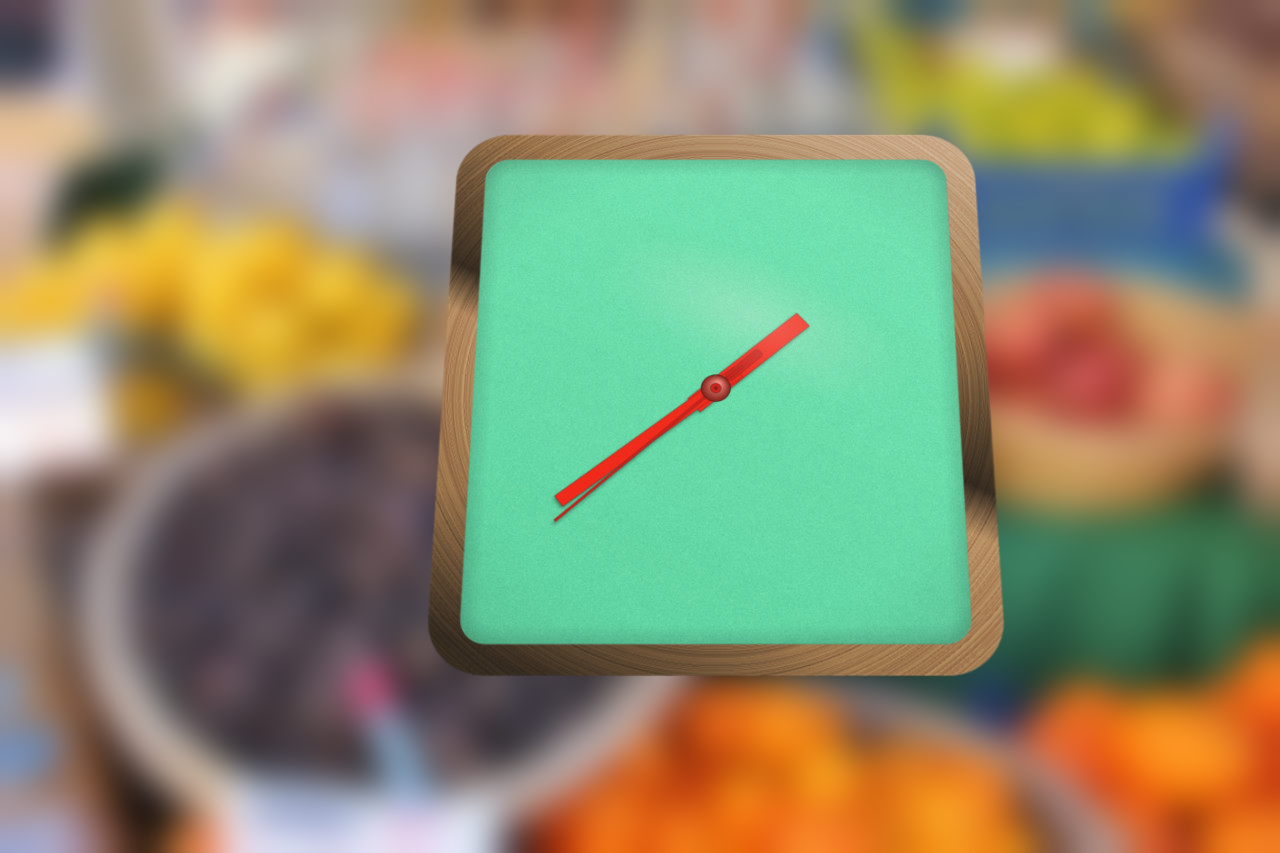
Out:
1,38,38
